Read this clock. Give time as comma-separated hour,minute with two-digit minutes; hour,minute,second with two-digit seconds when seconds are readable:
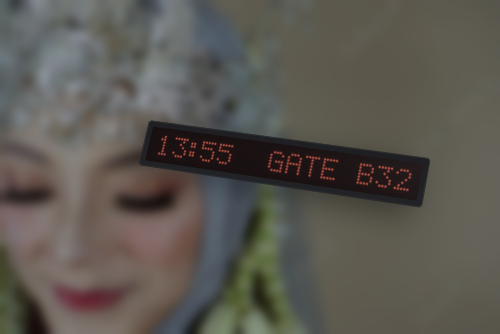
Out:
13,55
